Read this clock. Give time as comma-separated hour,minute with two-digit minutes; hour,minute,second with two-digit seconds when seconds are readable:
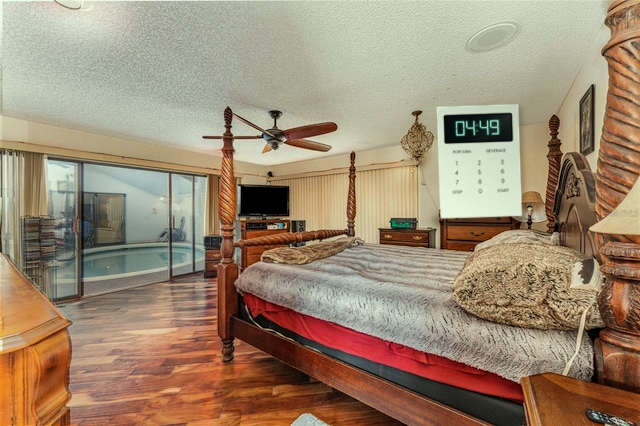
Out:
4,49
